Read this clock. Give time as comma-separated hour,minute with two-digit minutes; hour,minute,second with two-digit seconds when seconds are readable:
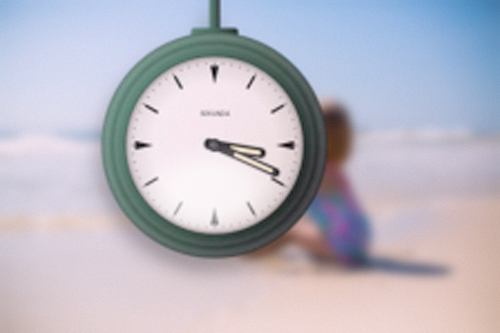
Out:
3,19
